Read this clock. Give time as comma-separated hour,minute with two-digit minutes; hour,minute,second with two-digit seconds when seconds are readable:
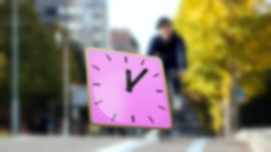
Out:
12,07
